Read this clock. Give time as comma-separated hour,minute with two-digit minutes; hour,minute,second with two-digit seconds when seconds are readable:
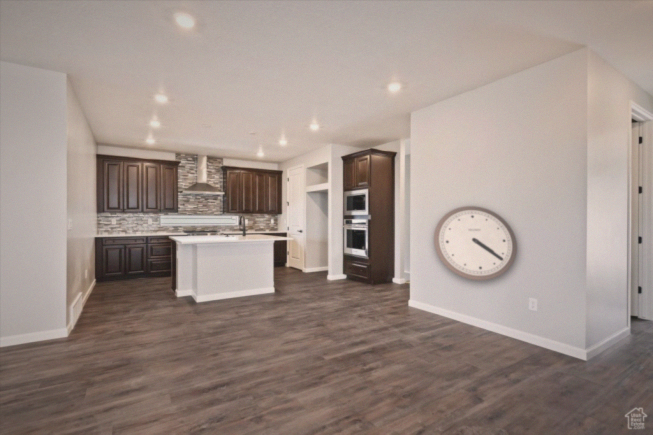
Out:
4,22
